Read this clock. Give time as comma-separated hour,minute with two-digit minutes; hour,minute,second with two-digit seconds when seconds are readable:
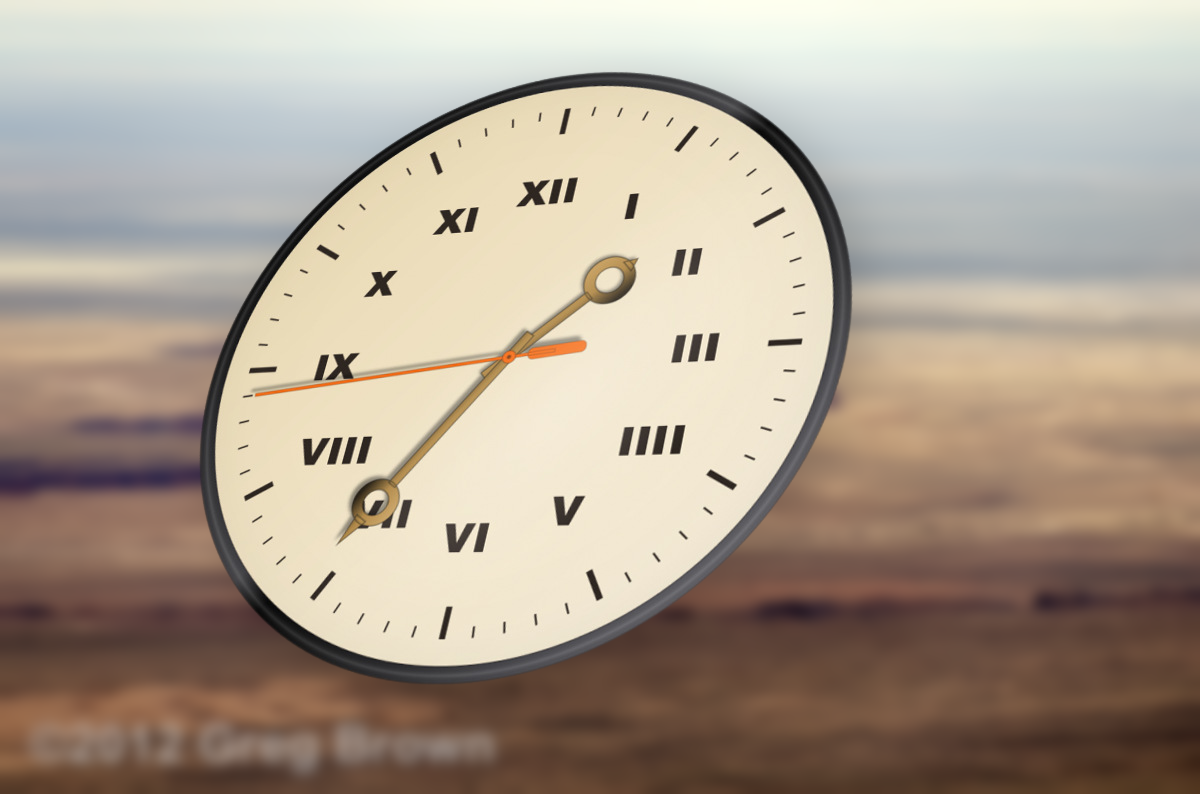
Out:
1,35,44
